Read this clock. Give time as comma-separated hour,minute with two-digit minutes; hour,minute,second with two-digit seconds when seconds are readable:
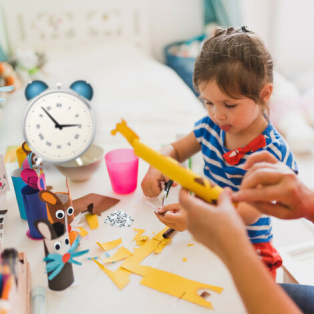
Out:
2,53
